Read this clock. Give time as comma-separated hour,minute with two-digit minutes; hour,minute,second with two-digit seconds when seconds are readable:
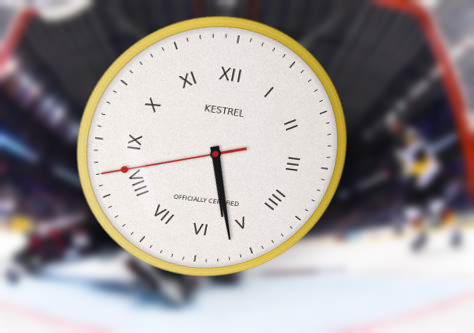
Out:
5,26,42
